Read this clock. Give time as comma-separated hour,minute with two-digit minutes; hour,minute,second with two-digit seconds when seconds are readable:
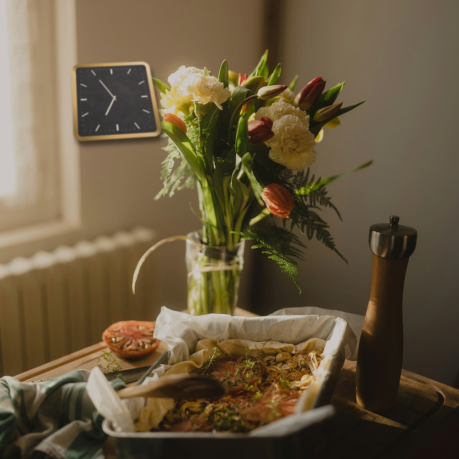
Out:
6,55
